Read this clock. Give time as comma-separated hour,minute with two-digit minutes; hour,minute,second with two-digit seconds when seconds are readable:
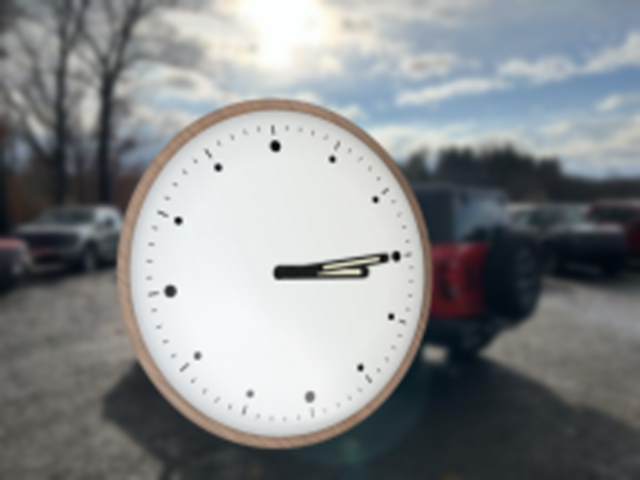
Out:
3,15
